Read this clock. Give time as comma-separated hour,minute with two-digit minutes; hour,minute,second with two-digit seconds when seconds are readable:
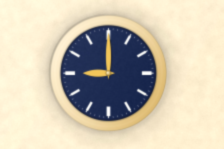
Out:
9,00
